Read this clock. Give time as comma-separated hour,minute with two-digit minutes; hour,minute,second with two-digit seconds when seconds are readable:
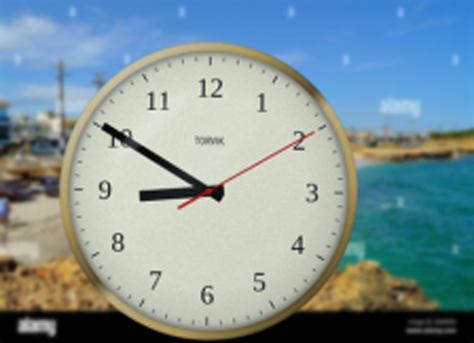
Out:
8,50,10
